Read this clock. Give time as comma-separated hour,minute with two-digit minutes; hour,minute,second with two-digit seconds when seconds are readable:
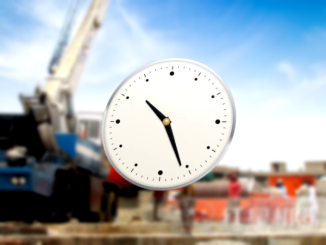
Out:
10,26
